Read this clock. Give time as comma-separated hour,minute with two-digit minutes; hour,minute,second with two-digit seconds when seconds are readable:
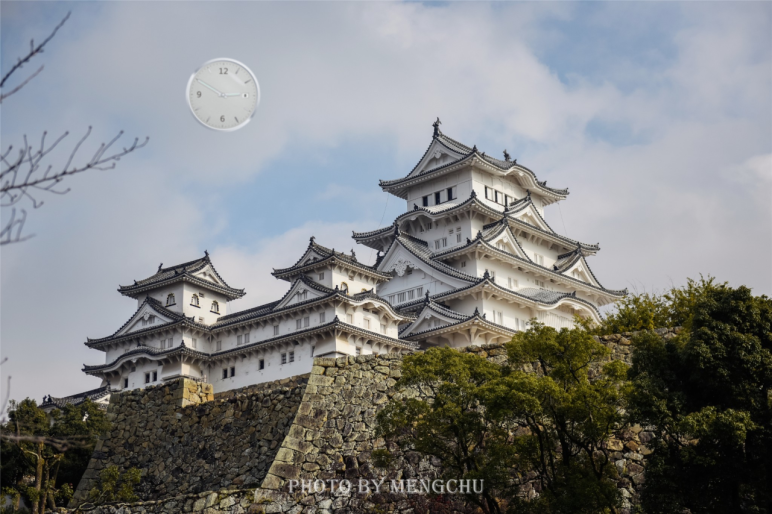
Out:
2,50
